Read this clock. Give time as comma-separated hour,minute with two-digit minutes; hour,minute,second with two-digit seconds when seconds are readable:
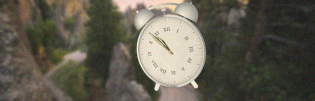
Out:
10,53
